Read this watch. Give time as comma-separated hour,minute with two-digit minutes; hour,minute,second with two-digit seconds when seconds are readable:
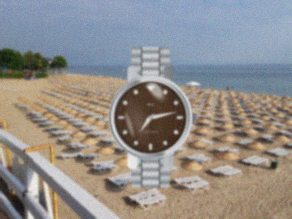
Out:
7,13
